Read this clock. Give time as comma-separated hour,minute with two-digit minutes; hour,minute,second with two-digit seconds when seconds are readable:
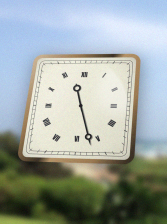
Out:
11,27
